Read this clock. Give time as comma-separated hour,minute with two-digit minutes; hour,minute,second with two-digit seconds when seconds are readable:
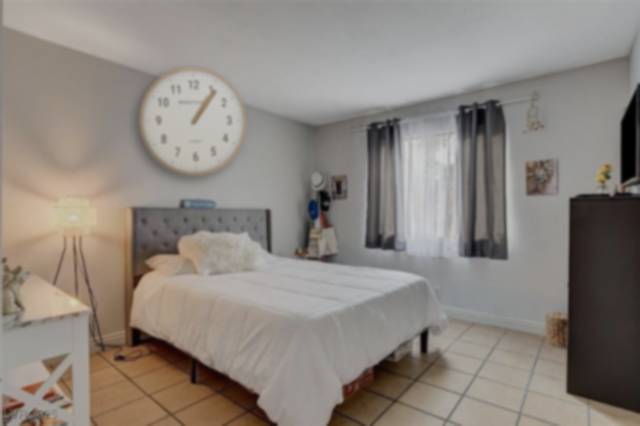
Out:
1,06
